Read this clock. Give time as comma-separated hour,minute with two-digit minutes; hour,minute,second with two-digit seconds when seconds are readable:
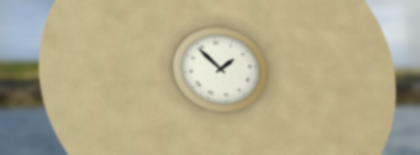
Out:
1,54
